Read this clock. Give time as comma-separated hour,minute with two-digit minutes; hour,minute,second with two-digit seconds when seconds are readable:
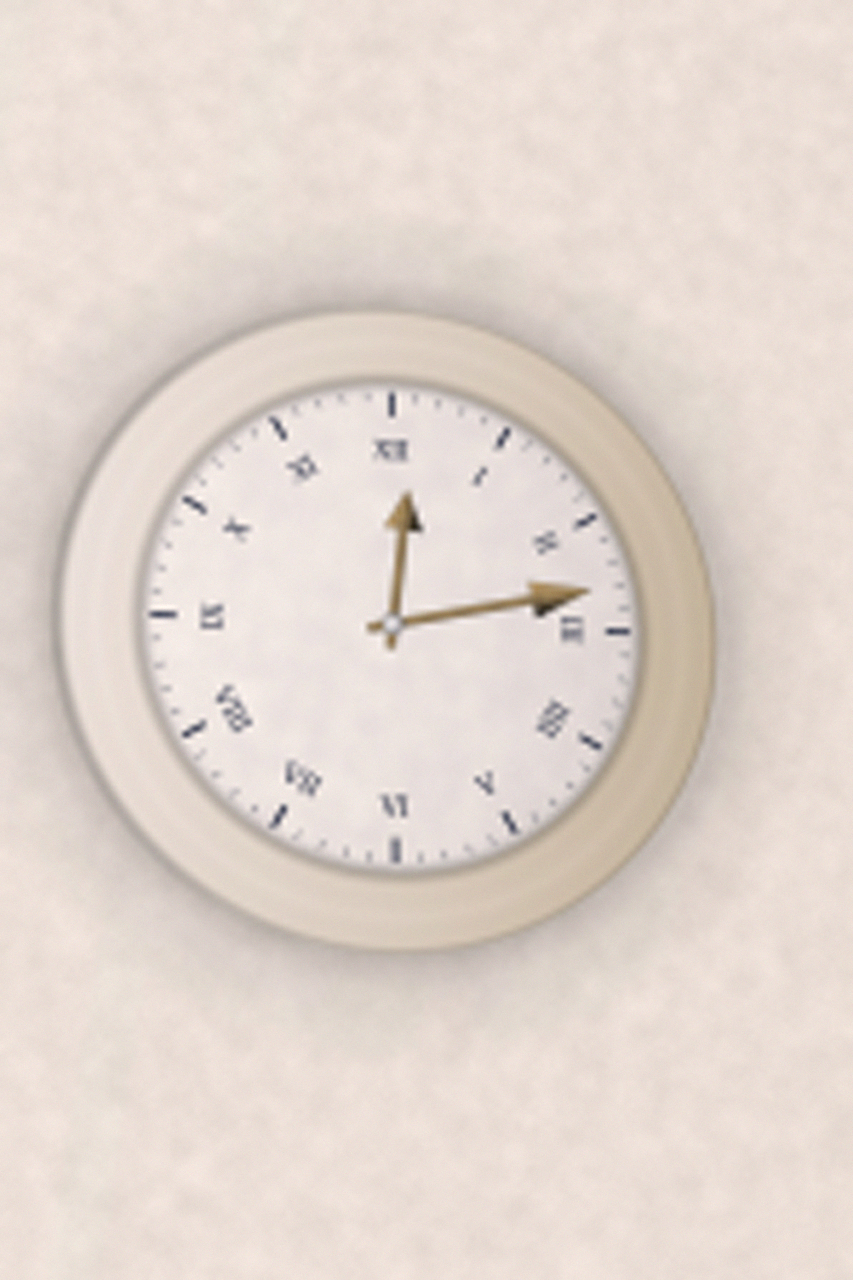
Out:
12,13
